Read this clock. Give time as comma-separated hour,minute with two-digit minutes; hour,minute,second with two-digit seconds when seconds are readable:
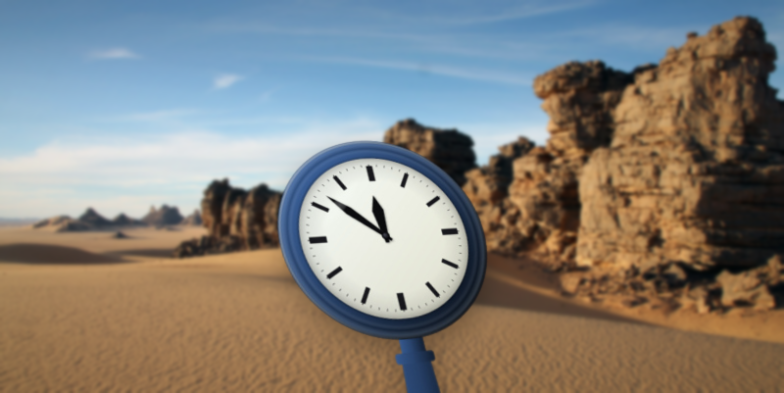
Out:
11,52
